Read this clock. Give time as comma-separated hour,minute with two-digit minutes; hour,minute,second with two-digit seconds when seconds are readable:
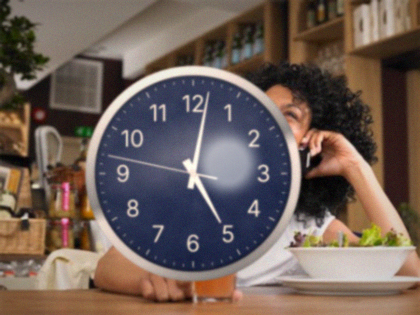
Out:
5,01,47
